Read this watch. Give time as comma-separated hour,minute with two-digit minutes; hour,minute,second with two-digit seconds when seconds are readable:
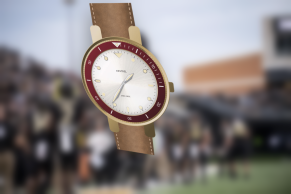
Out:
1,36
